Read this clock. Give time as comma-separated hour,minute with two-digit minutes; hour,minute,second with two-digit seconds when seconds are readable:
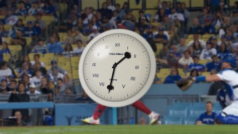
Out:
1,31
